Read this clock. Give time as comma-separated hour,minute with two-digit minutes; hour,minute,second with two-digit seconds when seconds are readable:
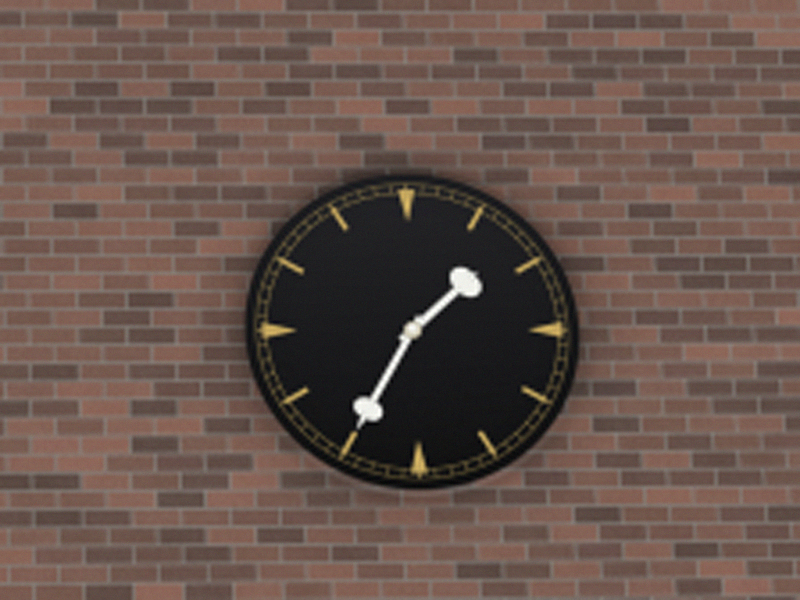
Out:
1,35
